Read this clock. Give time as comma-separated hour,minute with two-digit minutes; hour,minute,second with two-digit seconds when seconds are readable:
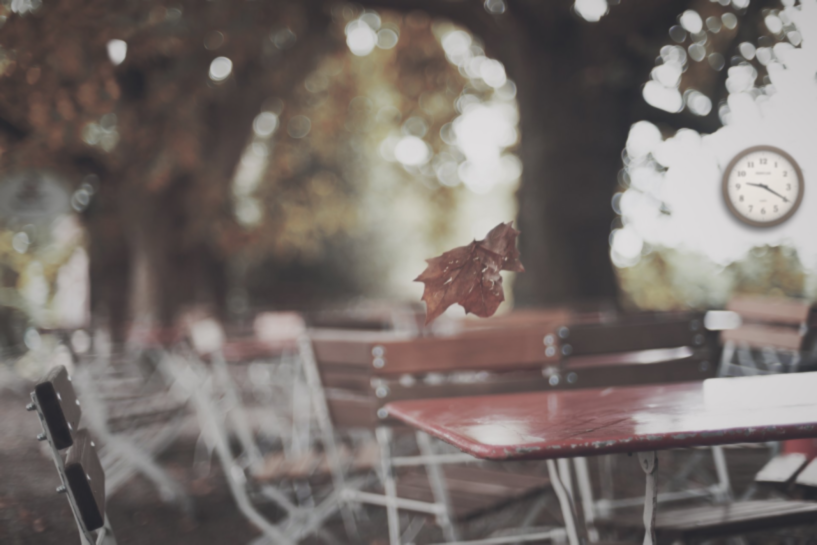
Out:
9,20
